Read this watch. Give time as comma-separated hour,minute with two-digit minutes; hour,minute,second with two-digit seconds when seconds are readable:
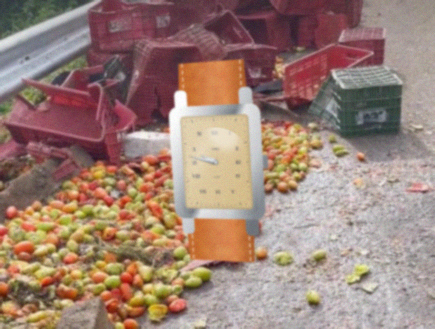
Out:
9,47
